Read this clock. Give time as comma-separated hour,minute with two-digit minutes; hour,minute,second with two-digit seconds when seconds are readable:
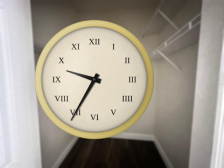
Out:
9,35
